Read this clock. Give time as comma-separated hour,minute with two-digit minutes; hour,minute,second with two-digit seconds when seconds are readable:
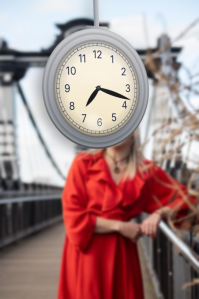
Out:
7,18
